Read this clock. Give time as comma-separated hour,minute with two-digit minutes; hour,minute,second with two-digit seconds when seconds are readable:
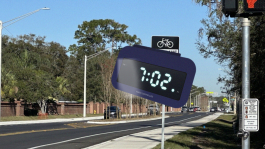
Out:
7,02
